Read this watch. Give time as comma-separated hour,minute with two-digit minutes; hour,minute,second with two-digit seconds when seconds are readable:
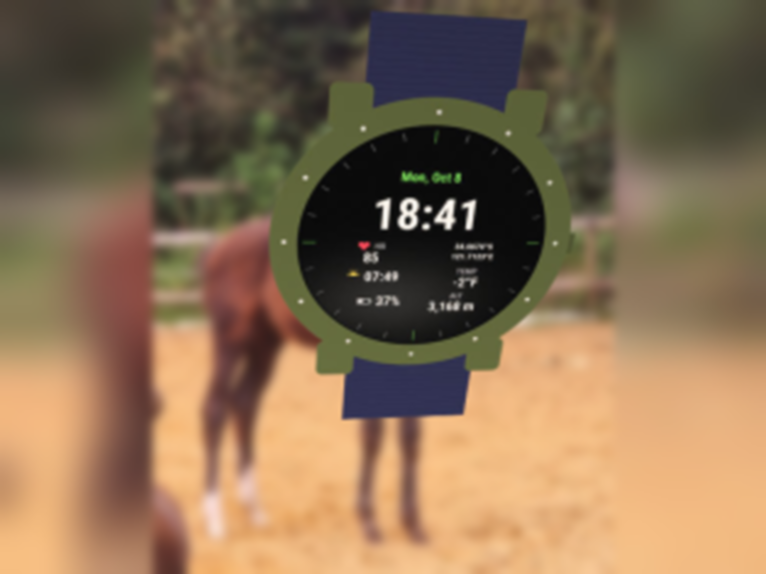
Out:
18,41
